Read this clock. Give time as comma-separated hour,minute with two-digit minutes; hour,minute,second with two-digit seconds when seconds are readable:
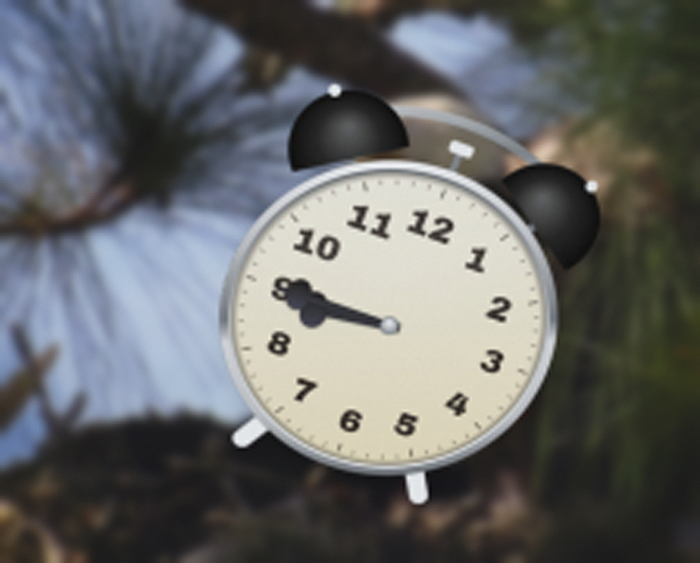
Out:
8,45
